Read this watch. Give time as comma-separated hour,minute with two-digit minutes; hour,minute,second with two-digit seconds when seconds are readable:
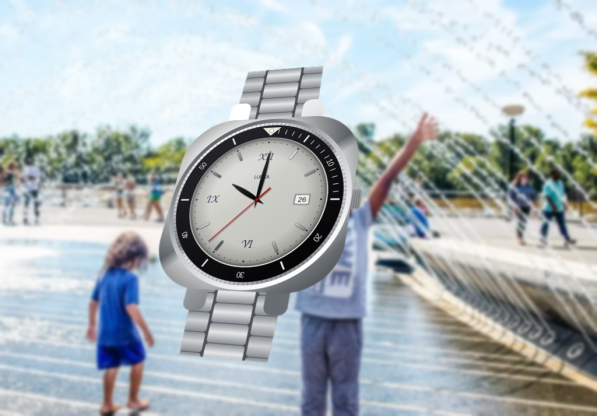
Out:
10,00,37
